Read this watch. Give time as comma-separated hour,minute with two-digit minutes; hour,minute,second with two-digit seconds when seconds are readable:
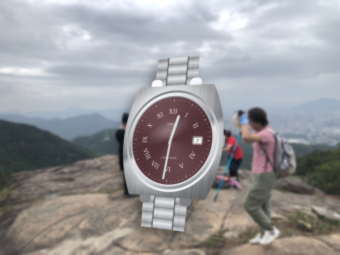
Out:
12,31
